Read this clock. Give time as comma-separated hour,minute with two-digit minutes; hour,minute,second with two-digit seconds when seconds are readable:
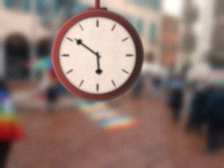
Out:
5,51
